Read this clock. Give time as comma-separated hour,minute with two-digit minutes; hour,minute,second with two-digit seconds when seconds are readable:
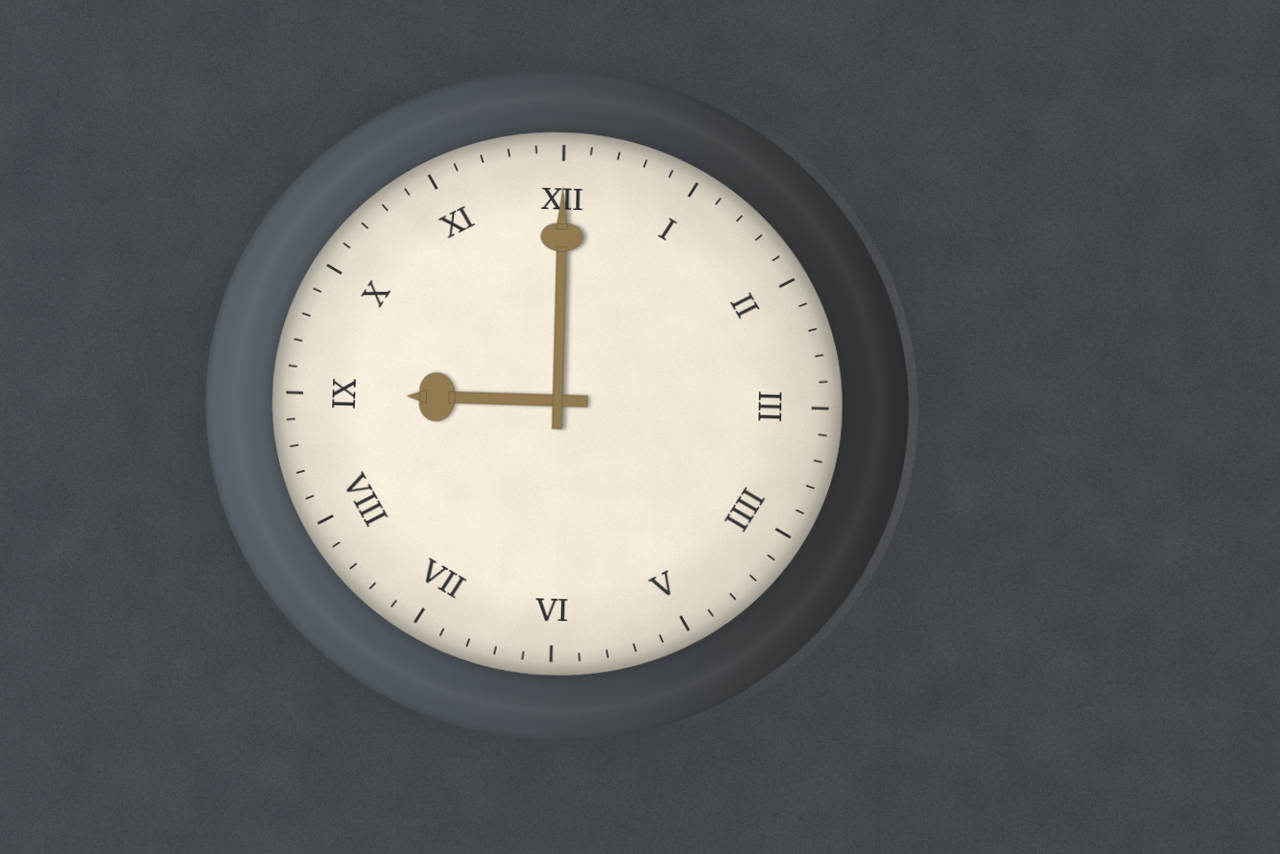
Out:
9,00
